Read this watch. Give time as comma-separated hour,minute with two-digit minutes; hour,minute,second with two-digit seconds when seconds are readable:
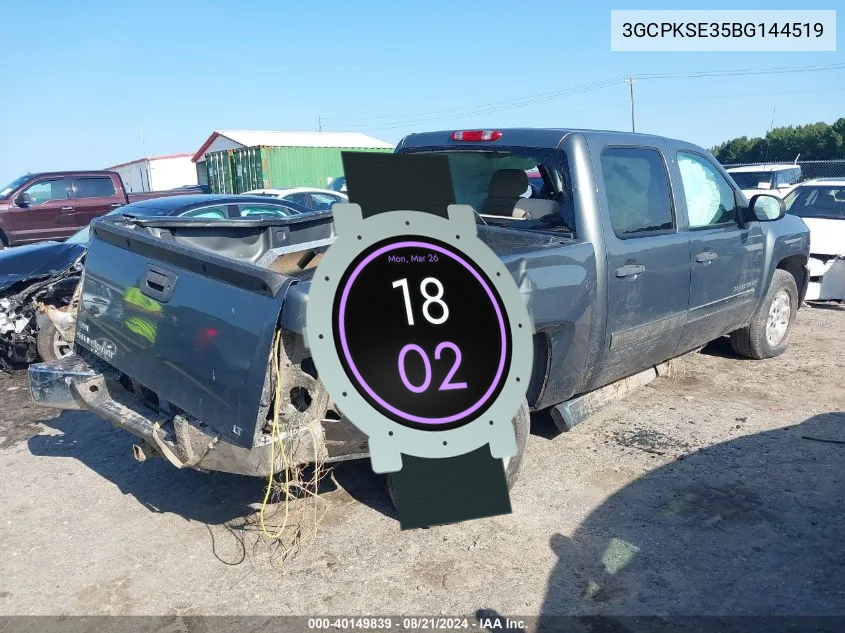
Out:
18,02
